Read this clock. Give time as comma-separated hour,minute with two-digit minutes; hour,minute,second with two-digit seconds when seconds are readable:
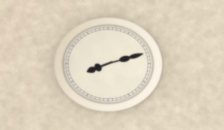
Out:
8,12
